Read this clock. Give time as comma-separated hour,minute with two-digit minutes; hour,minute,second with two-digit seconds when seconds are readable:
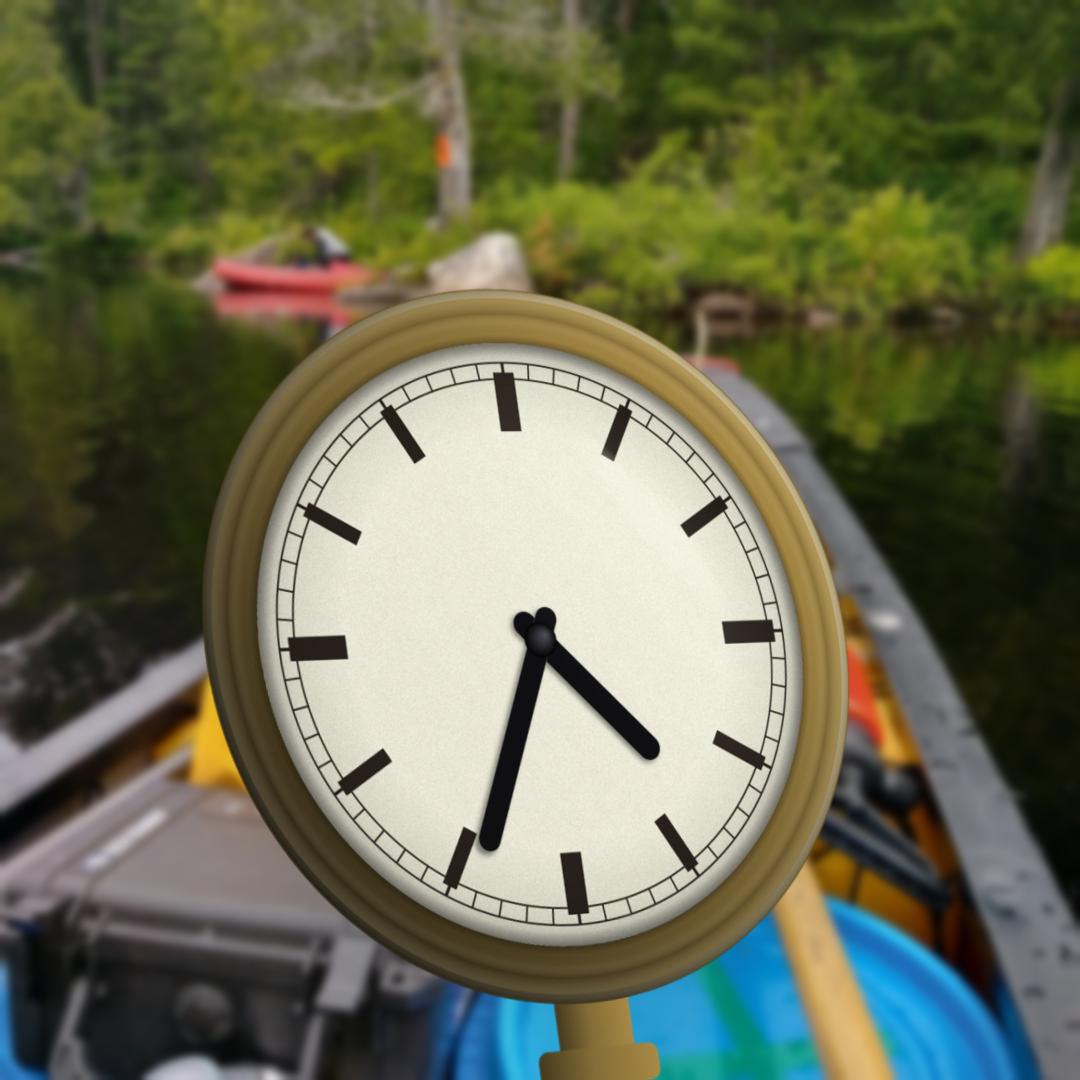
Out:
4,34
